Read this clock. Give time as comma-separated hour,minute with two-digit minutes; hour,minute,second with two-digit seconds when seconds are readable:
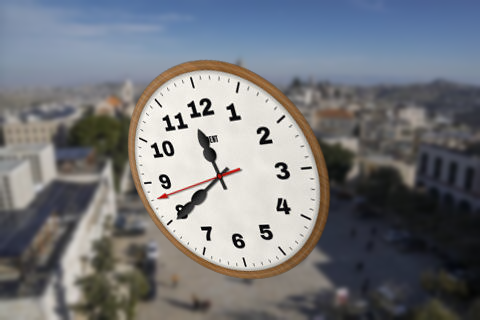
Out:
11,39,43
